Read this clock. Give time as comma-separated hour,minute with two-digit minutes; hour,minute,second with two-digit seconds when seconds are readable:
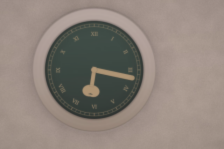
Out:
6,17
